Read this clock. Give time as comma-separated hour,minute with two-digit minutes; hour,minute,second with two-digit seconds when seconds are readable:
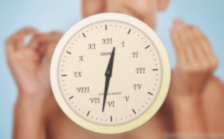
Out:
12,32
